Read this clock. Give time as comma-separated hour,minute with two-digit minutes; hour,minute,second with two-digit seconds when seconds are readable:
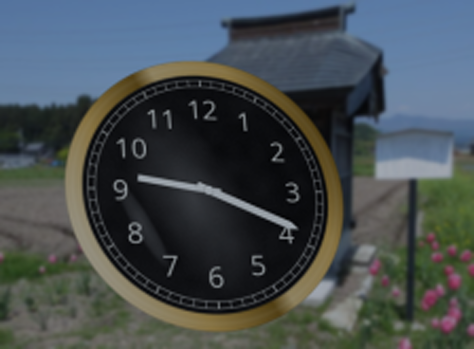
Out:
9,19
